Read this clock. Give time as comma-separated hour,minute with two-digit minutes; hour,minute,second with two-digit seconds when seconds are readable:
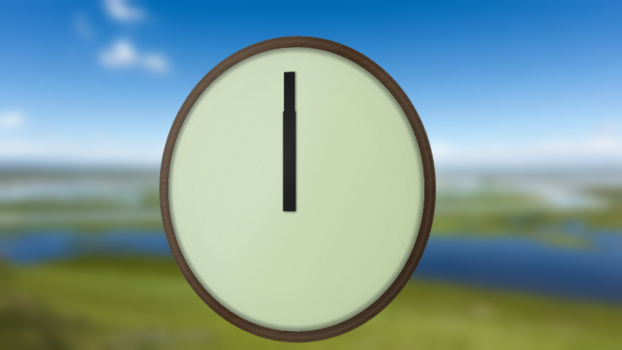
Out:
12,00
